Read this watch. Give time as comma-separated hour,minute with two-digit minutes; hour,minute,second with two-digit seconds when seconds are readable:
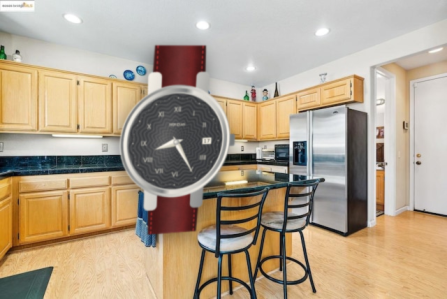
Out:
8,25
